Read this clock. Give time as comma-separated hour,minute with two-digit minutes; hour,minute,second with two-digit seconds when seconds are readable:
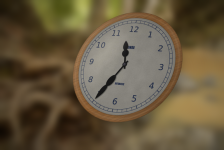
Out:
11,35
